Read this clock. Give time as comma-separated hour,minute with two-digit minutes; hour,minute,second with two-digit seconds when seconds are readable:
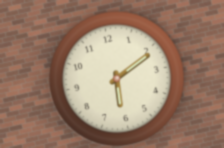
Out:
6,11
